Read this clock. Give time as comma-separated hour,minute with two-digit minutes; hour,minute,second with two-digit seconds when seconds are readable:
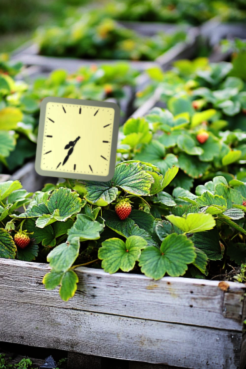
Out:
7,34
